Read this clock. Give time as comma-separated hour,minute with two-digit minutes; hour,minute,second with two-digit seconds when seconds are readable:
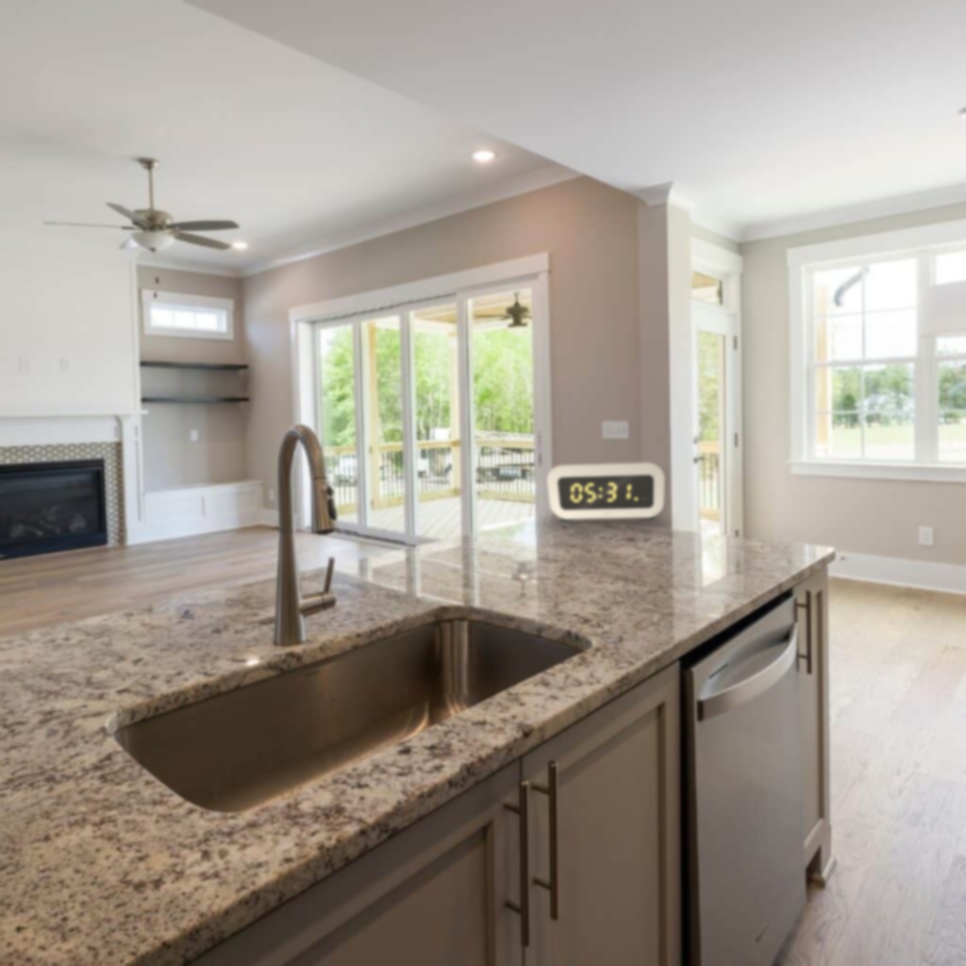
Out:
5,31
